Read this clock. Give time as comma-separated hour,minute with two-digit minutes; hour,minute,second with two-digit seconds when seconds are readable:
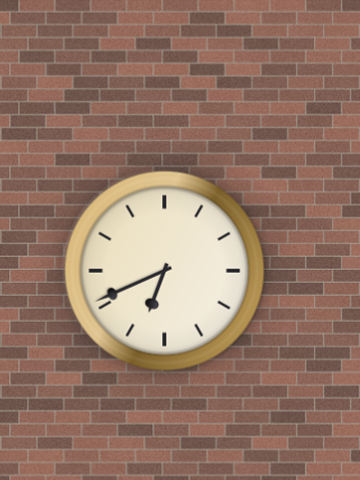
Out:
6,41
